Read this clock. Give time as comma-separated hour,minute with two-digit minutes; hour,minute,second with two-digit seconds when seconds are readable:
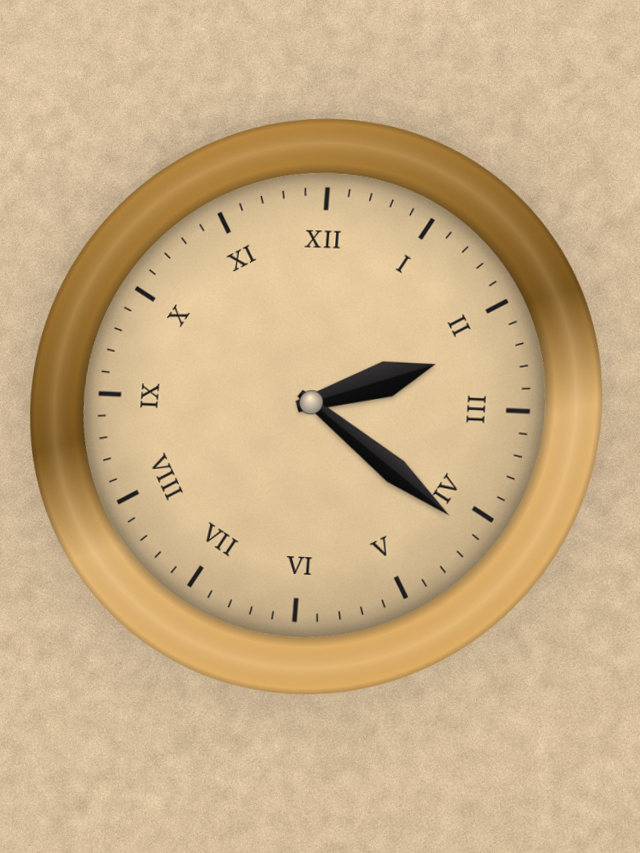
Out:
2,21
